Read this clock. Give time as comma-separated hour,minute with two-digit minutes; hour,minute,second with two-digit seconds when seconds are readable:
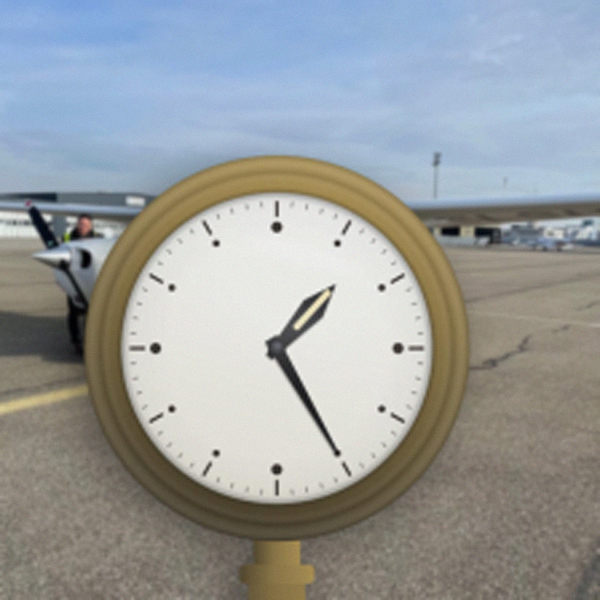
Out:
1,25
